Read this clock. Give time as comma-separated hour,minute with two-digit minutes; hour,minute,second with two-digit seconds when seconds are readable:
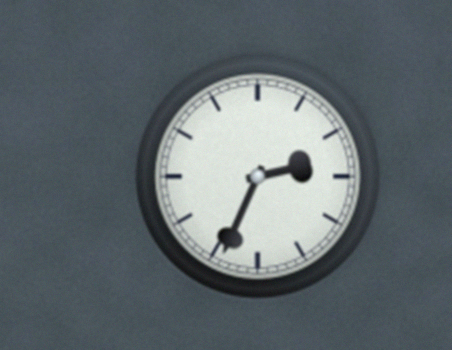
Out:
2,34
